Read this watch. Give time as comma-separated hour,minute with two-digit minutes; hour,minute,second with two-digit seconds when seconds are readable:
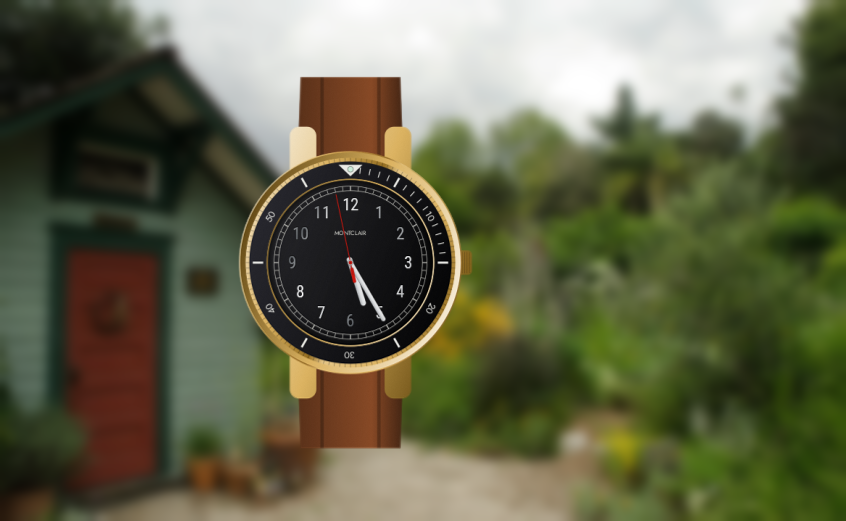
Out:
5,24,58
